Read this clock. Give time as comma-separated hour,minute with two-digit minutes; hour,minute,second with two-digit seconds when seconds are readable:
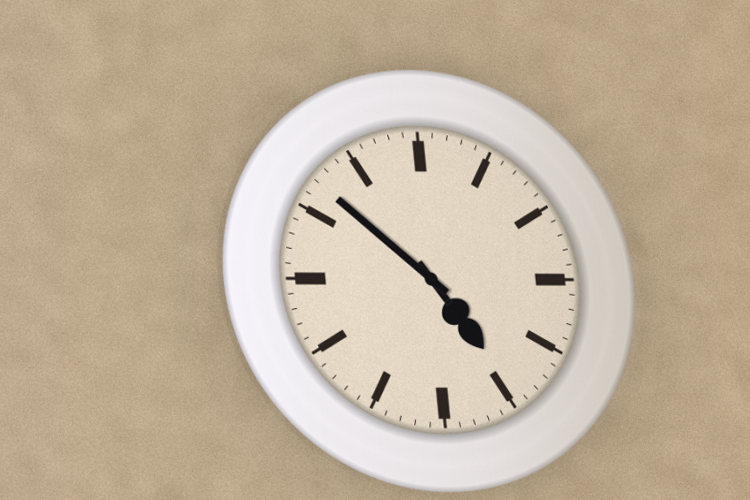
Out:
4,52
